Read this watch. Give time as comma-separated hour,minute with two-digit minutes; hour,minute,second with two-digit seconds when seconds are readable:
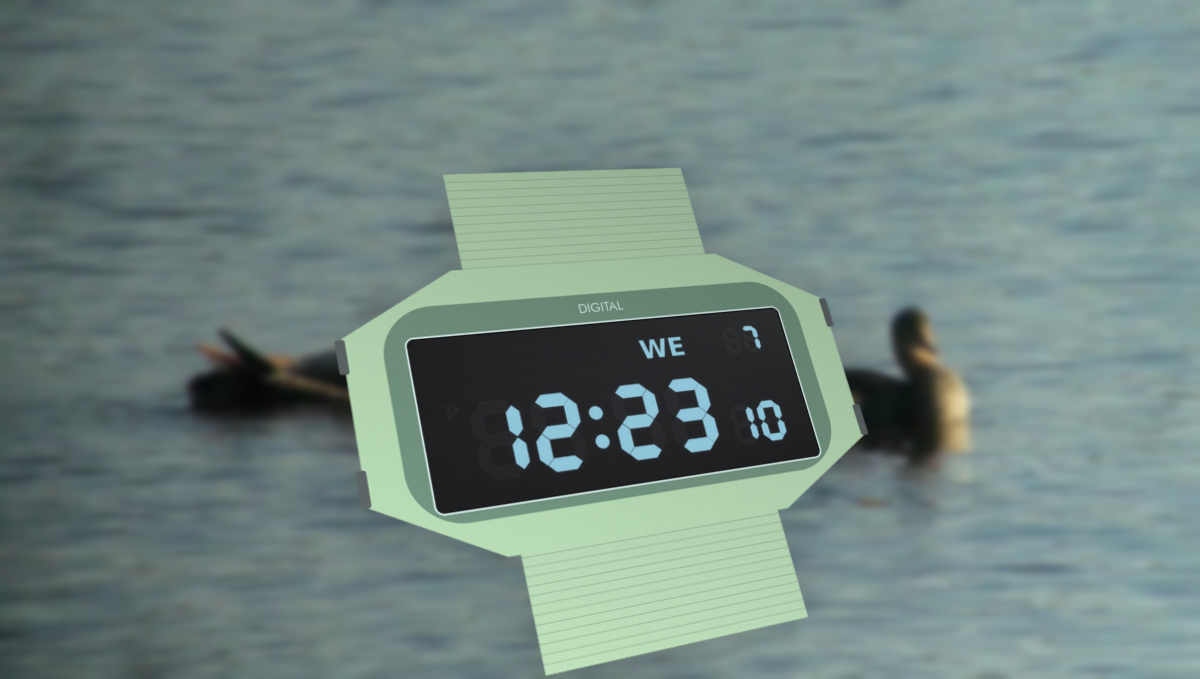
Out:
12,23,10
